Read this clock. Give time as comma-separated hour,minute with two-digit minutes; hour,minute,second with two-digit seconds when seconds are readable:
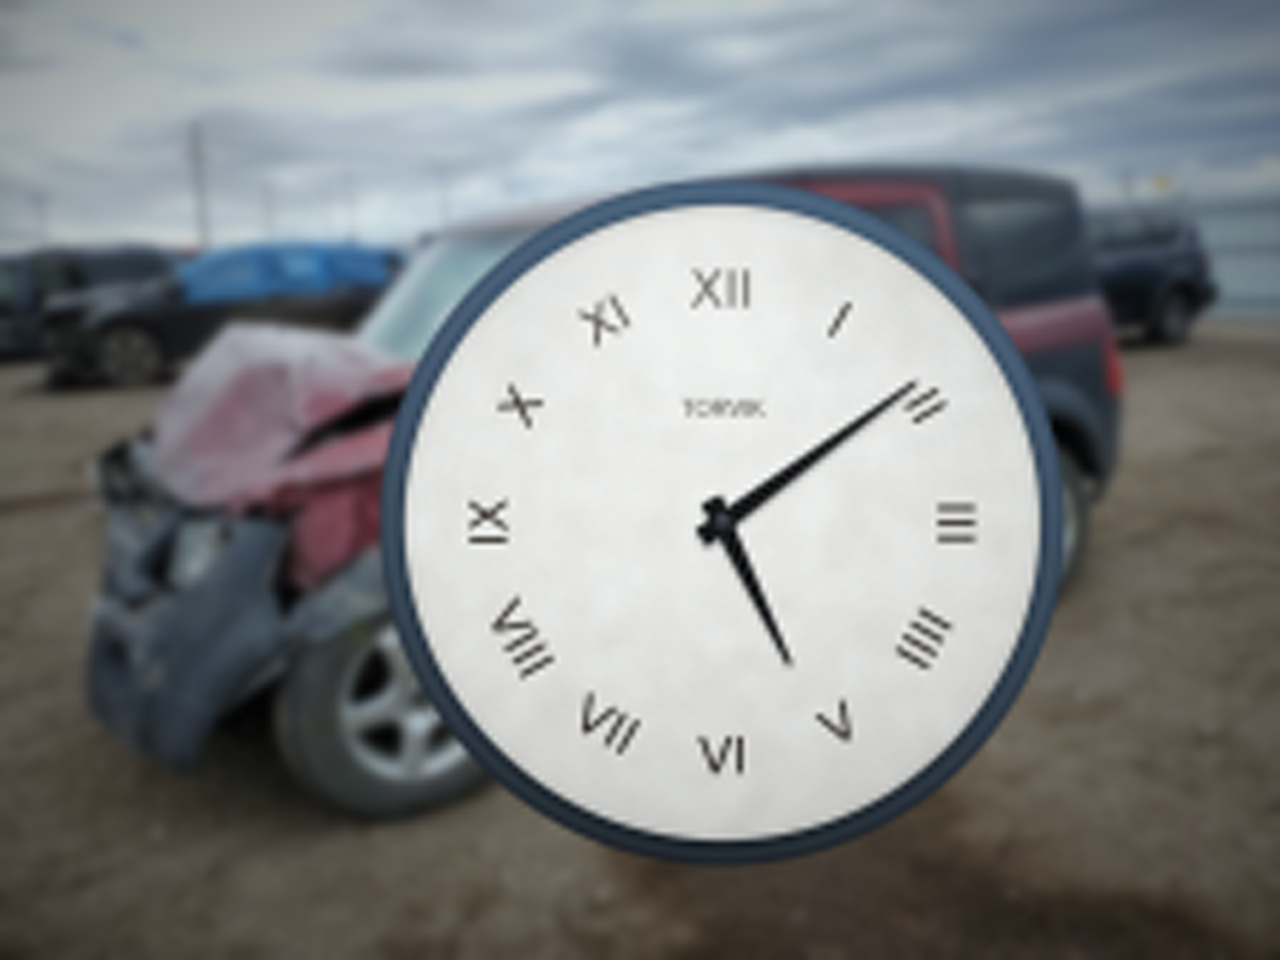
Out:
5,09
